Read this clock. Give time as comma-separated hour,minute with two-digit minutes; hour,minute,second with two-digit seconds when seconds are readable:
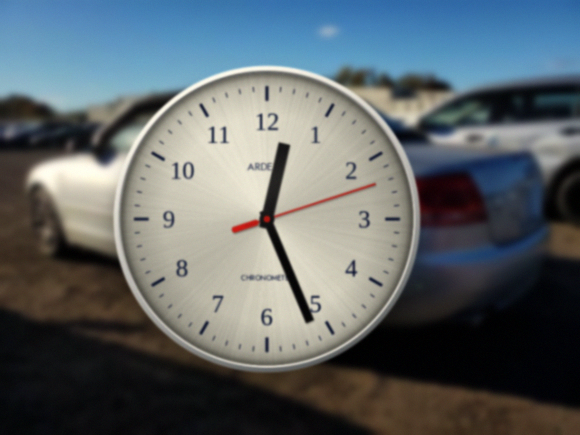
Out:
12,26,12
